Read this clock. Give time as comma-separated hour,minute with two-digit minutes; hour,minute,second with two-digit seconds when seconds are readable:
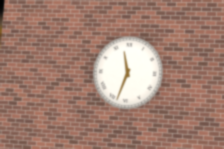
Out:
11,33
